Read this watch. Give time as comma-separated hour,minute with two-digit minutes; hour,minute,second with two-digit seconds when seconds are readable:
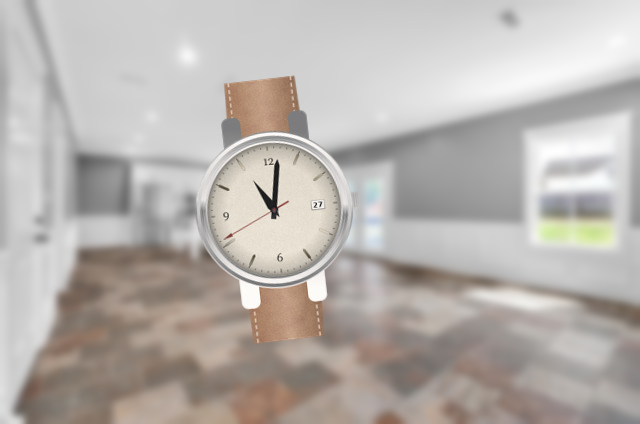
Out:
11,01,41
